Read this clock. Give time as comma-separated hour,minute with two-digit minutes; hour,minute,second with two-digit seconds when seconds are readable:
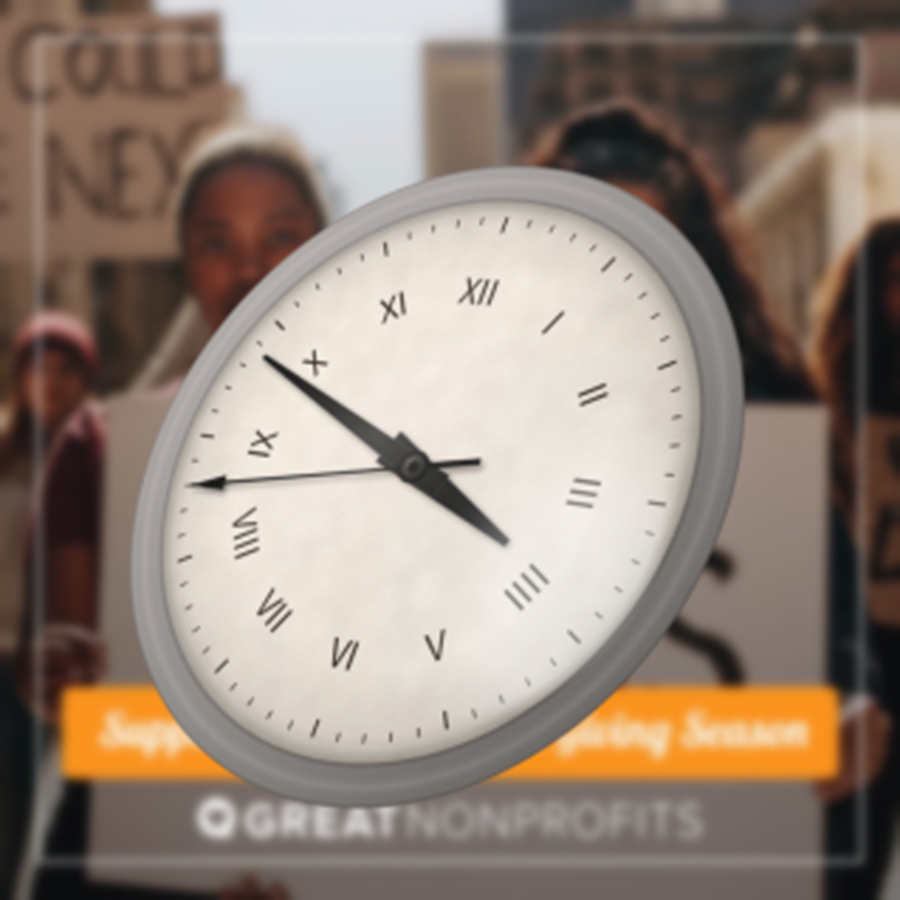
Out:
3,48,43
